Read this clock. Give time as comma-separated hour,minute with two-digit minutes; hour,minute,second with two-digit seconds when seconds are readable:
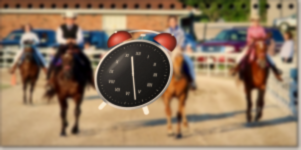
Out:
11,27
